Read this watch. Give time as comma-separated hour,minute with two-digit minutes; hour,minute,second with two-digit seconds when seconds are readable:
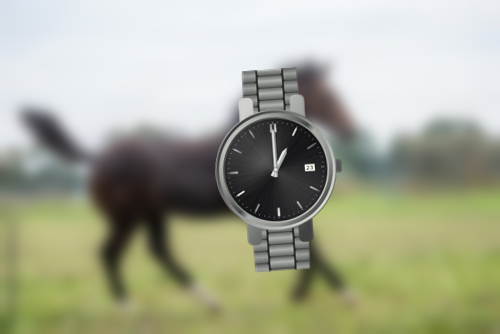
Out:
1,00
